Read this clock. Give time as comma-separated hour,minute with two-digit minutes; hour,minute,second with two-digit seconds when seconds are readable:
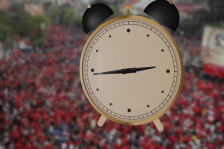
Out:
2,44
